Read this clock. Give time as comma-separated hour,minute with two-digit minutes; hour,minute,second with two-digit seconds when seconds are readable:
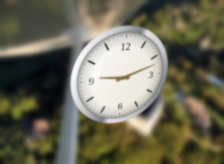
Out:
9,12
